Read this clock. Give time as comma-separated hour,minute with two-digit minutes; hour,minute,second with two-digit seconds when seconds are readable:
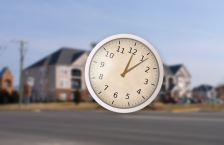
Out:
12,06
